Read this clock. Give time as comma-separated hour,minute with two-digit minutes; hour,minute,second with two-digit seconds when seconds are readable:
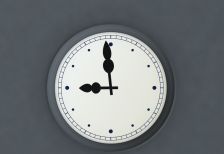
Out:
8,59
